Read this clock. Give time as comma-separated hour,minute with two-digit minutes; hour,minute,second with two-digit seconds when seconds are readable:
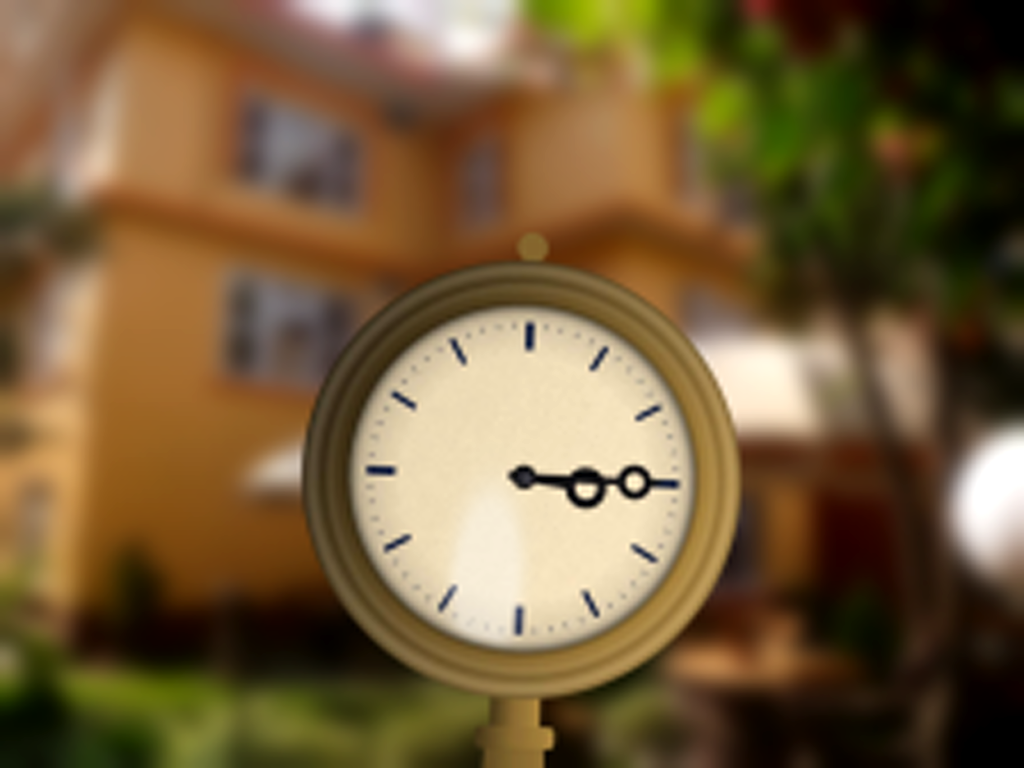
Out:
3,15
